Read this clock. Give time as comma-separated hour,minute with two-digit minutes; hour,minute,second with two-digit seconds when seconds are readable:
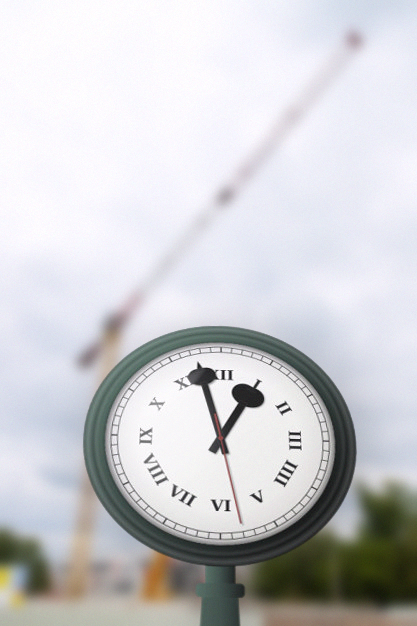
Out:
12,57,28
